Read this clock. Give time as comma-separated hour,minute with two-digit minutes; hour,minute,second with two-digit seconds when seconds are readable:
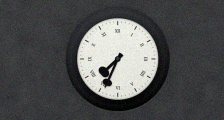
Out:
7,34
